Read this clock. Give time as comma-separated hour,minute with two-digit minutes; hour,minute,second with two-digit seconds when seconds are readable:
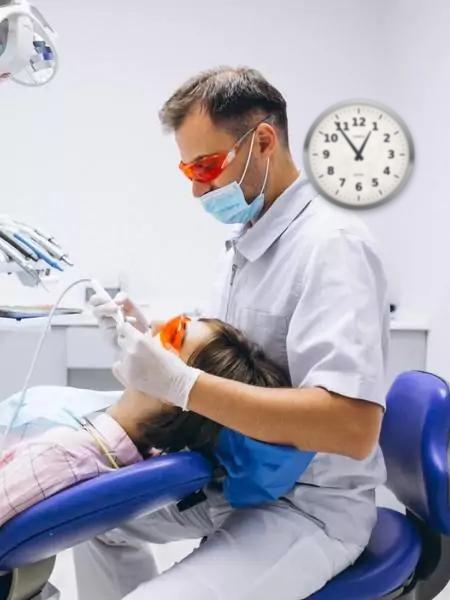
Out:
12,54
